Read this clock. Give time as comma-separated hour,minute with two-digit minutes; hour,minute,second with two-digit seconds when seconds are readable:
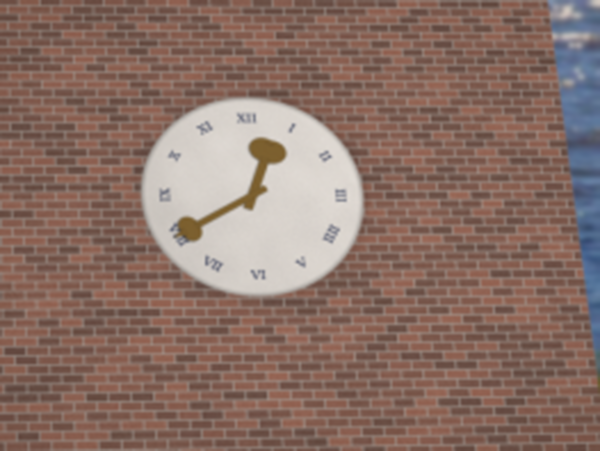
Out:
12,40
